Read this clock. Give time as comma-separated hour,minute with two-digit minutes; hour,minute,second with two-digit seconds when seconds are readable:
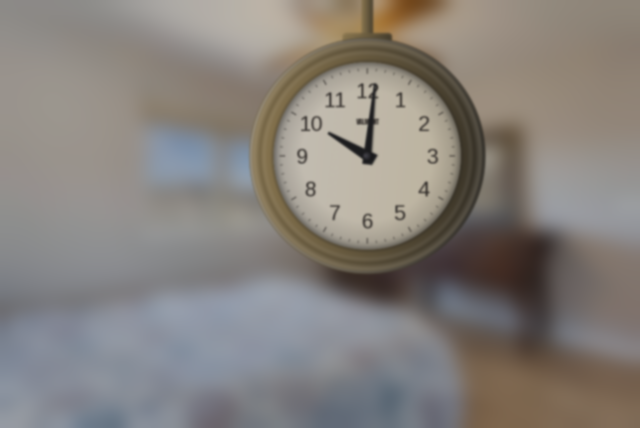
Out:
10,01
